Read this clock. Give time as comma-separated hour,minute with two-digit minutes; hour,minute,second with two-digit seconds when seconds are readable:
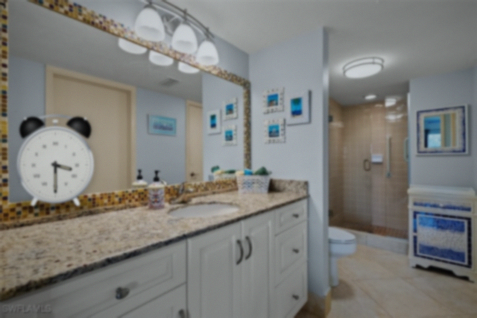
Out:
3,30
